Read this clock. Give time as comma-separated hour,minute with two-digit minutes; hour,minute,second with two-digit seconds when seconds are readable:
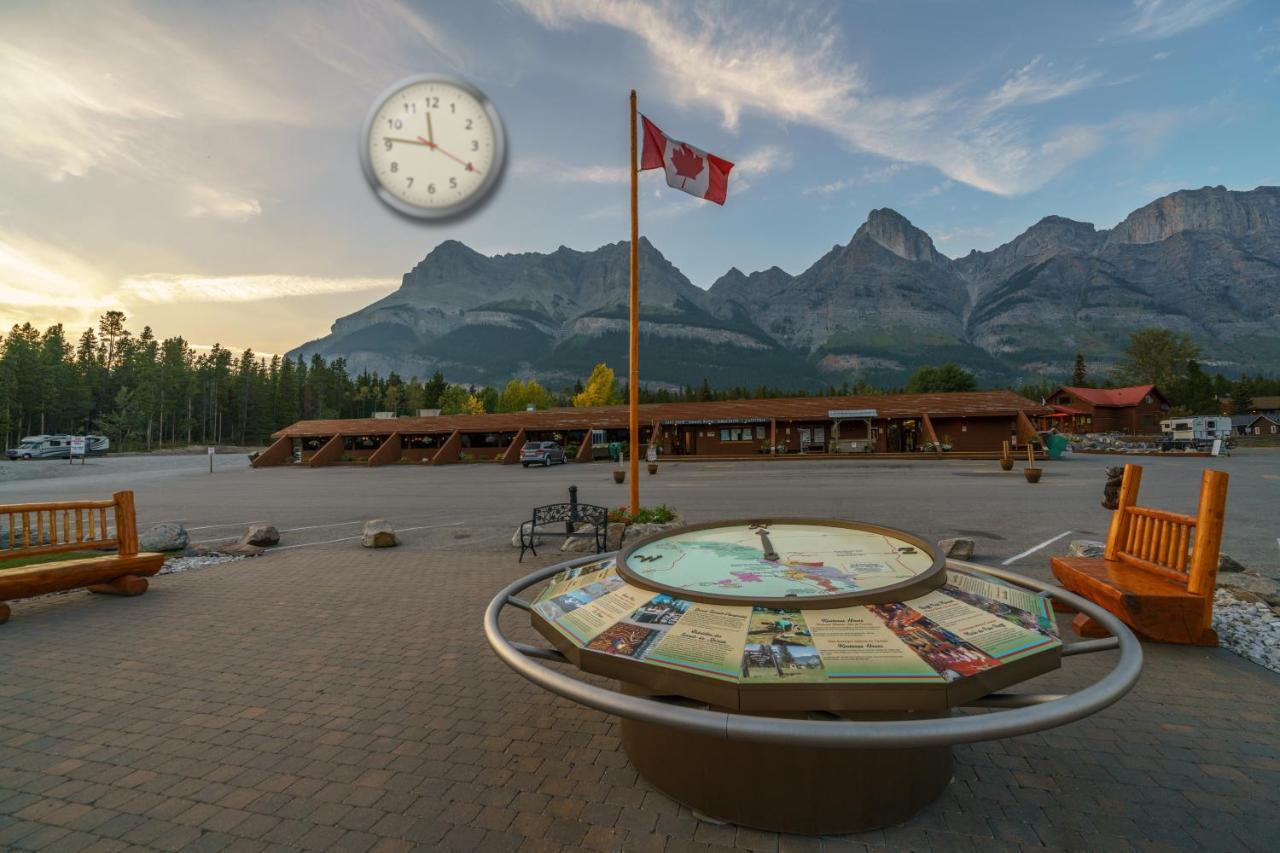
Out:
11,46,20
